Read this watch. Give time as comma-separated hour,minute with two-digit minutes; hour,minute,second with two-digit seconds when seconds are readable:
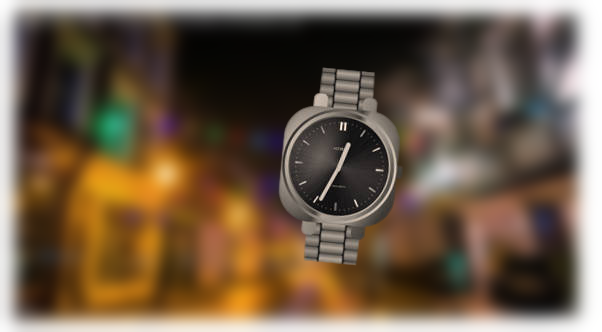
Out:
12,34
